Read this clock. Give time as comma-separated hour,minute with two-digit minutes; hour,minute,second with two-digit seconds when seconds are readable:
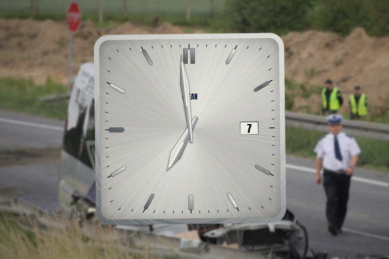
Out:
6,59
